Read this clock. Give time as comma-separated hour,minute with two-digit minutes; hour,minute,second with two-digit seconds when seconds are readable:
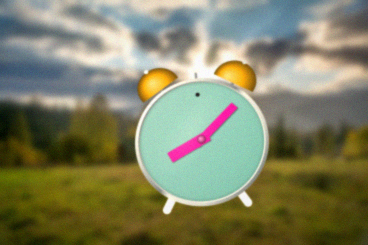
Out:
8,08
